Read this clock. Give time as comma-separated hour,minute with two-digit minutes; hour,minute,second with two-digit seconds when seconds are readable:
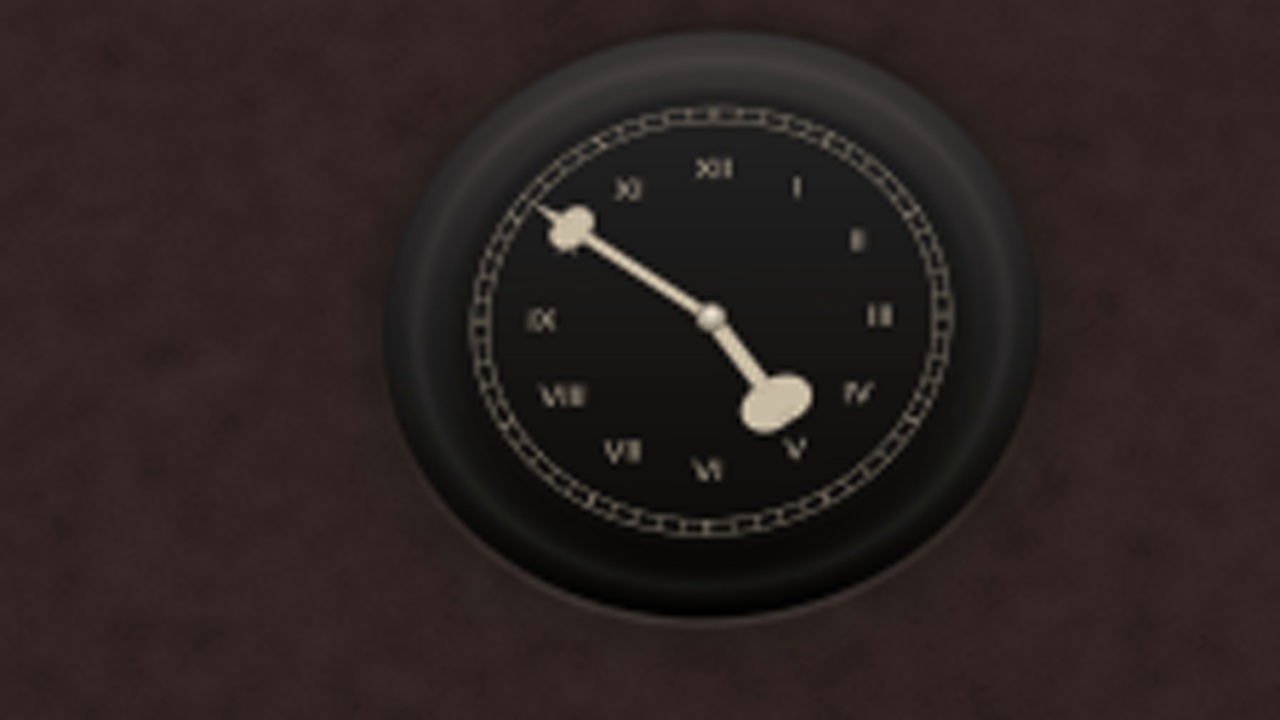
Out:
4,51
